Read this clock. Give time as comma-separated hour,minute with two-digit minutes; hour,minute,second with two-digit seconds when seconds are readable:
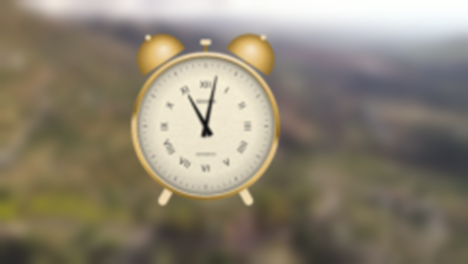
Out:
11,02
